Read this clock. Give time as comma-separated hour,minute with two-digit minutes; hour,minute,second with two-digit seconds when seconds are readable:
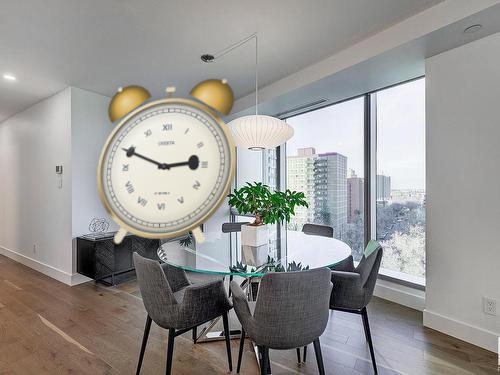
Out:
2,49
